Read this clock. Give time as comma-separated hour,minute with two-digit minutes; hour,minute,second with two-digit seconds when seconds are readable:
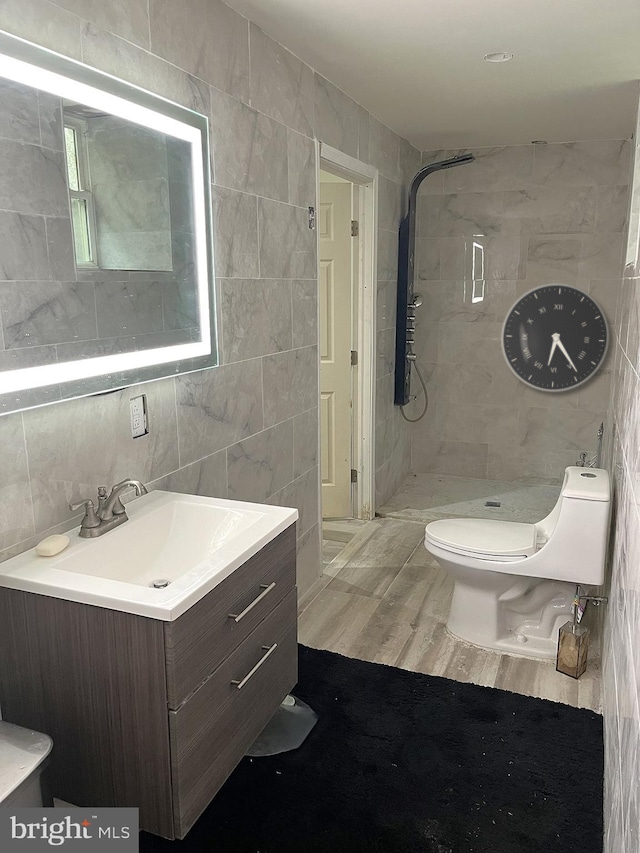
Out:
6,24
